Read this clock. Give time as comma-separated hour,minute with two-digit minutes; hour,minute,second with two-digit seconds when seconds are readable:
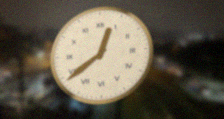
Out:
12,39
